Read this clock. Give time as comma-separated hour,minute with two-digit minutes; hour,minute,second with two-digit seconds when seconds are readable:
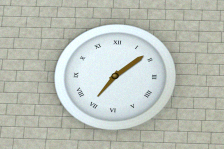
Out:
7,08
